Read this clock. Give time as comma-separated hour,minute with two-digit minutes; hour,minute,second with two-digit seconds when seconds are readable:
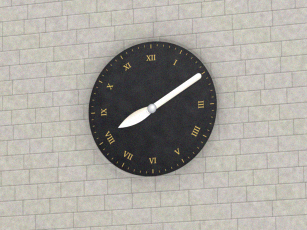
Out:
8,10
